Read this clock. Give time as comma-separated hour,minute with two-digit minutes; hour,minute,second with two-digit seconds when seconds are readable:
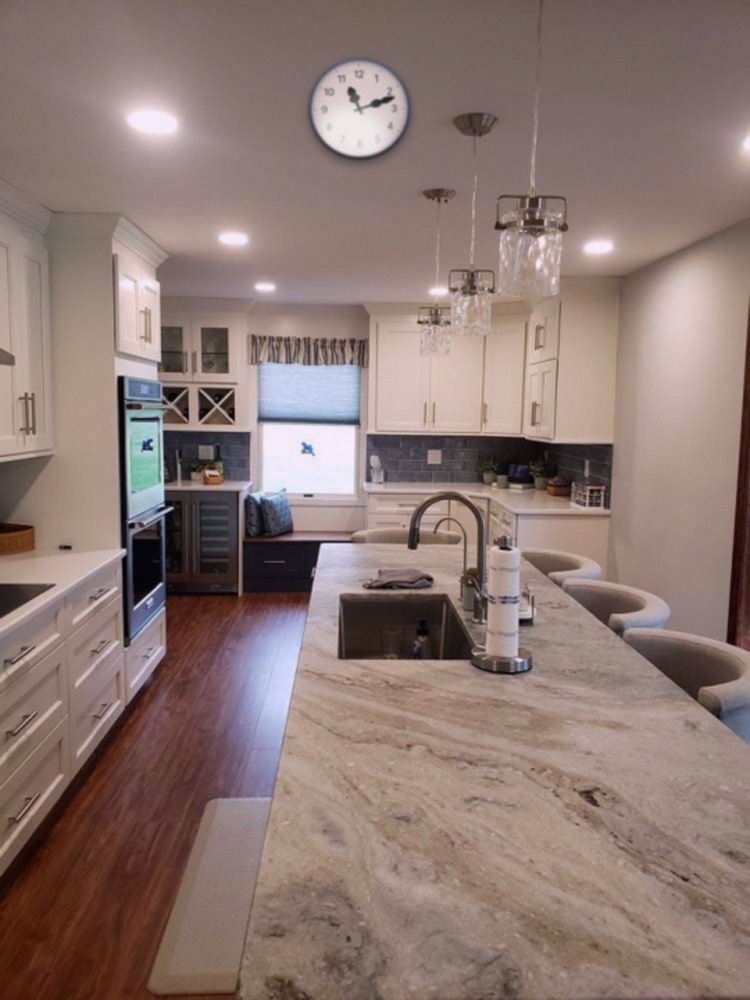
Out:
11,12
